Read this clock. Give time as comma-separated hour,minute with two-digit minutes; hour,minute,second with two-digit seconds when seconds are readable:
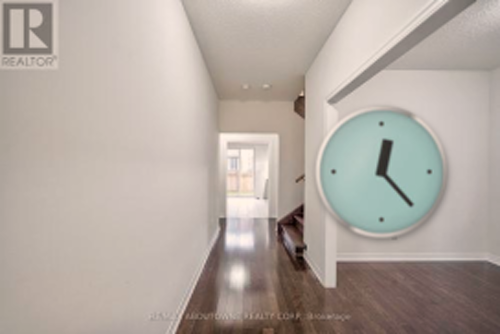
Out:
12,23
